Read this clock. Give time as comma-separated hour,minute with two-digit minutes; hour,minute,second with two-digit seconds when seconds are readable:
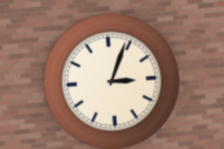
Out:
3,04
